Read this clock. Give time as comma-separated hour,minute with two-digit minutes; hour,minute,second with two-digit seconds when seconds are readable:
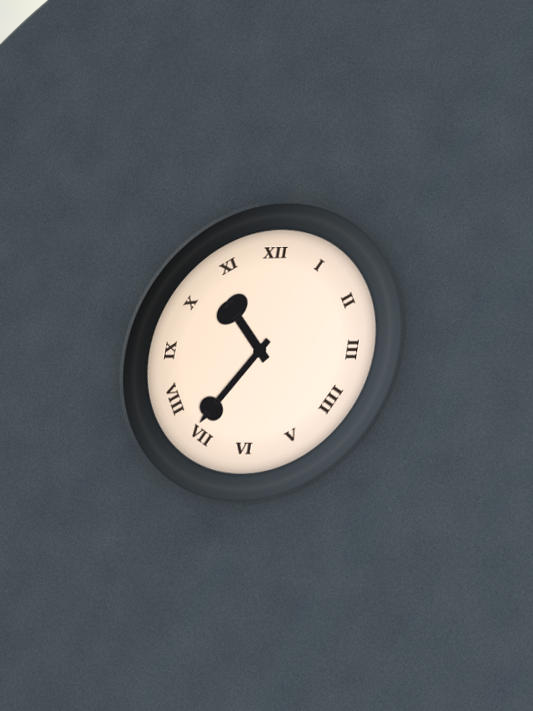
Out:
10,36
